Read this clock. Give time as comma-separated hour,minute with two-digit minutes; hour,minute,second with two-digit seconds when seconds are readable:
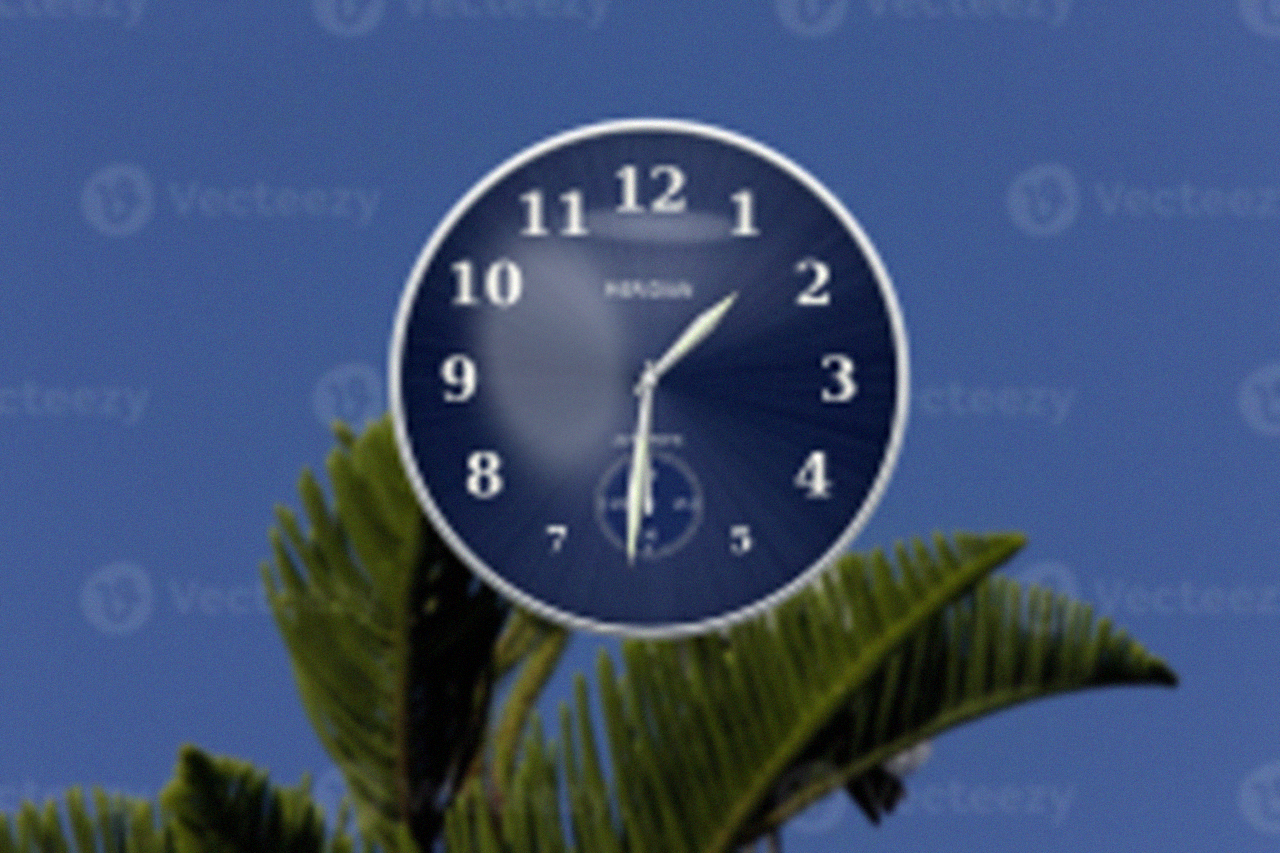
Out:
1,31
